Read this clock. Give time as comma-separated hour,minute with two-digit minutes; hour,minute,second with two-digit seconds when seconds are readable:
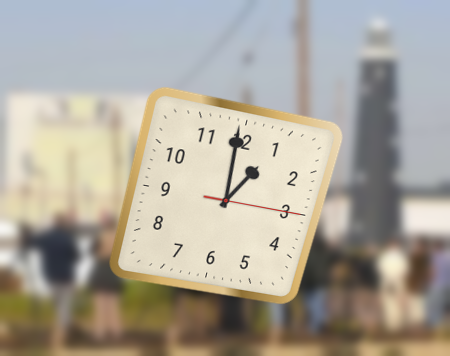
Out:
12,59,15
